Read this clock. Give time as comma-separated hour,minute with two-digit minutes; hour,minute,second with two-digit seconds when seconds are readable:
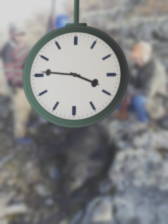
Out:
3,46
